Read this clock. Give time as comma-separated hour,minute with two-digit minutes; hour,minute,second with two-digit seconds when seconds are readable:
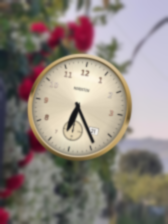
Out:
6,24
